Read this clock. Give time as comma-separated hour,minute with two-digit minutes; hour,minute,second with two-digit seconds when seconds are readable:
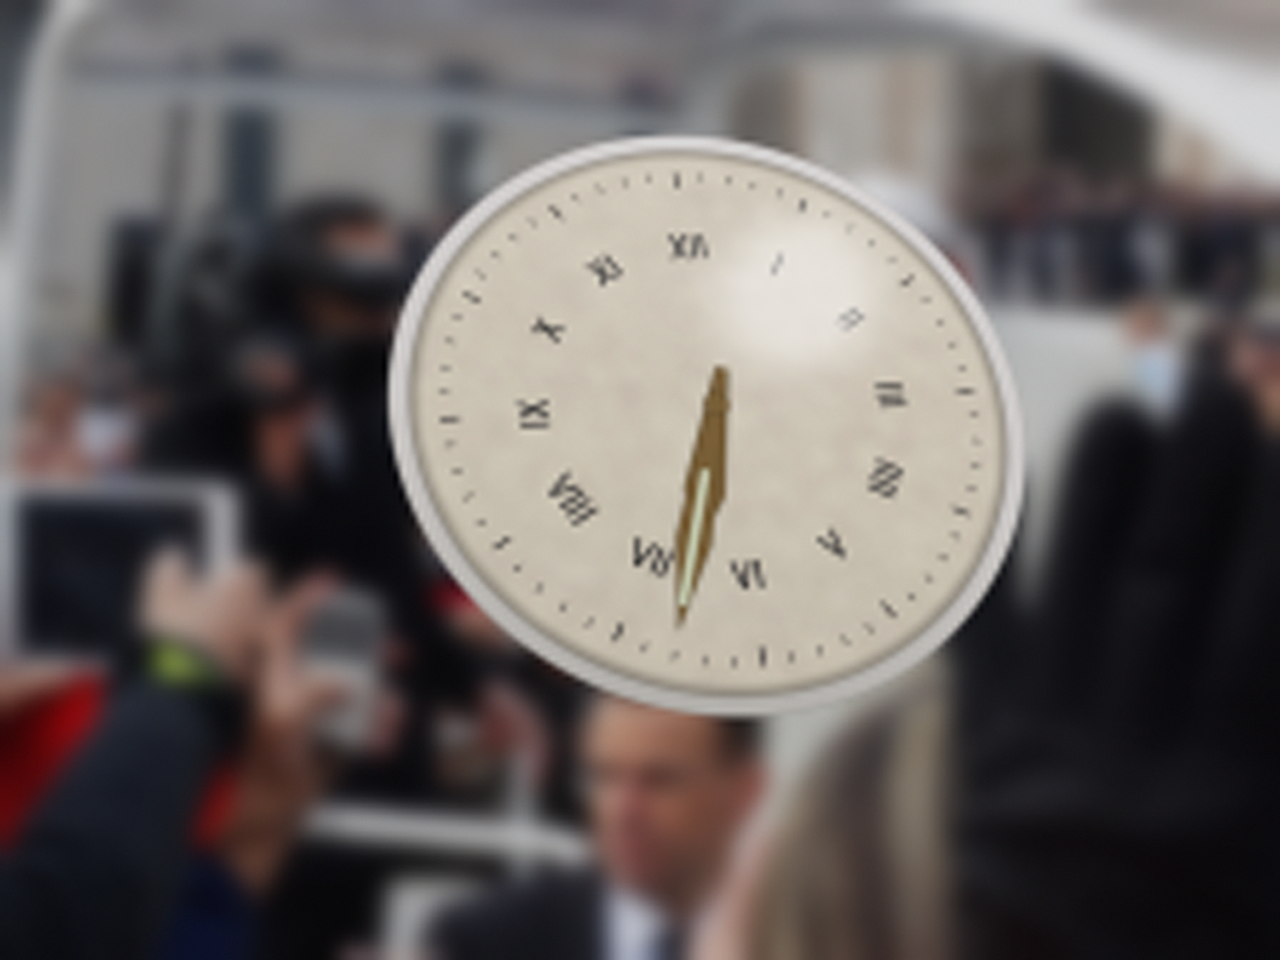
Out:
6,33
